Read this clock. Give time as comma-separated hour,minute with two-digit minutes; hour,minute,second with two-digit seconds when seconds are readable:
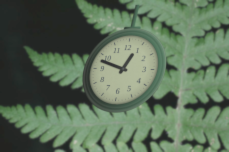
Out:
12,48
